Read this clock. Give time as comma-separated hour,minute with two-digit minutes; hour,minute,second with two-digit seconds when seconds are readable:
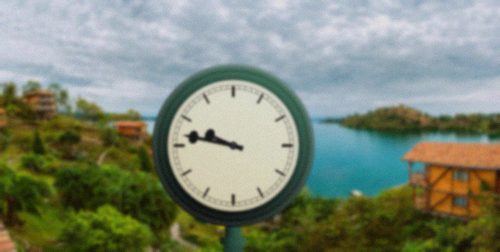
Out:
9,47
